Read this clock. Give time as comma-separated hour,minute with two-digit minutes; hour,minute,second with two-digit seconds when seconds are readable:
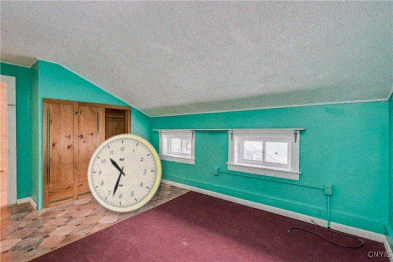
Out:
10,33
